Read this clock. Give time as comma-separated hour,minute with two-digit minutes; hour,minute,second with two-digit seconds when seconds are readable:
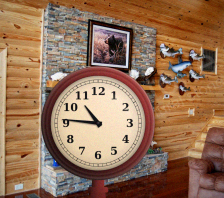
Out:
10,46
